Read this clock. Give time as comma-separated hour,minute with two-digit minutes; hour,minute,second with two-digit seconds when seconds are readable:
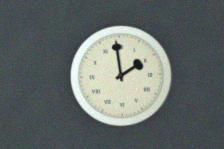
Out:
1,59
